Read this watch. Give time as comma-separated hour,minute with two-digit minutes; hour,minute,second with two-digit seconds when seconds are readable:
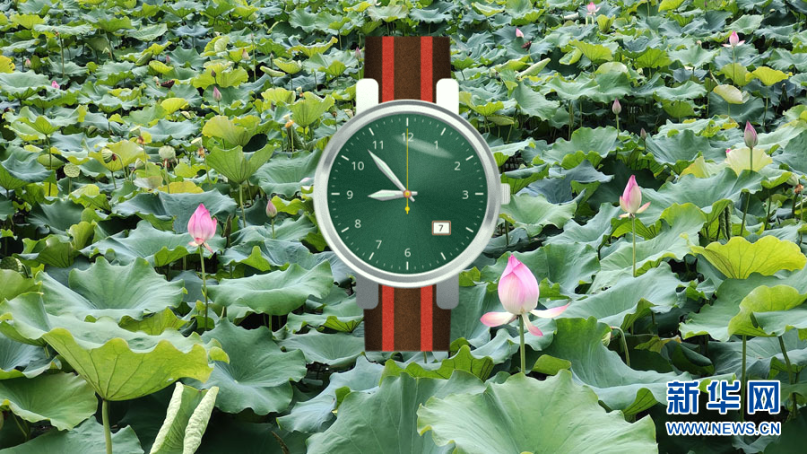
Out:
8,53,00
